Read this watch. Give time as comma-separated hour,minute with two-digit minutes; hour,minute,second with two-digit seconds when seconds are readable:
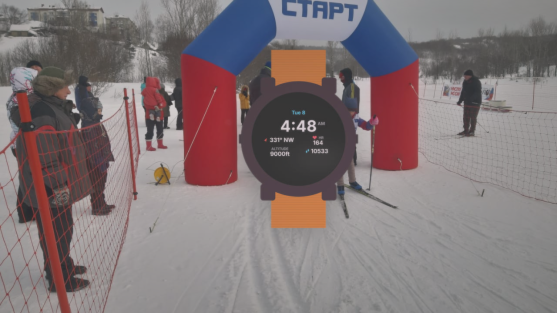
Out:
4,48
